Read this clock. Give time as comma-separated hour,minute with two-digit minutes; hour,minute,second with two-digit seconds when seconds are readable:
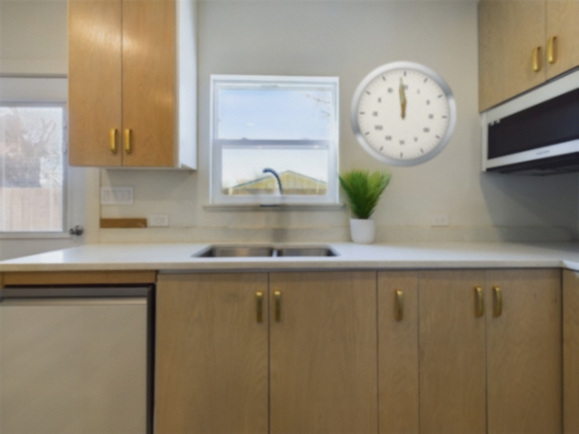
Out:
11,59
